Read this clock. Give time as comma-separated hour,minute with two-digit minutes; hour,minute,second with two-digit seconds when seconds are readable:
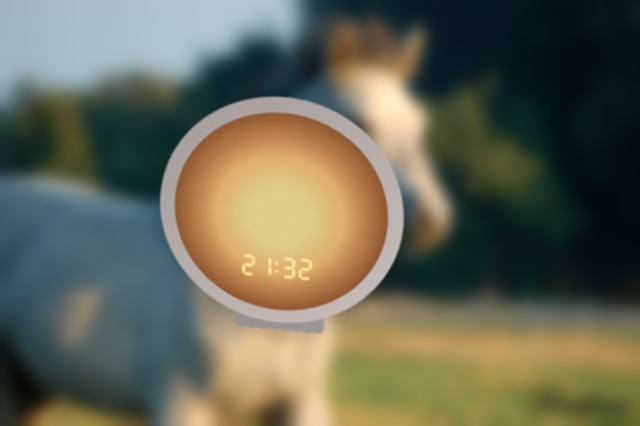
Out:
21,32
